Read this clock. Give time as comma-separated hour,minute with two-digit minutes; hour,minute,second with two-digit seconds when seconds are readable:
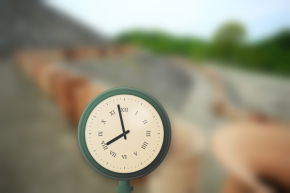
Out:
7,58
